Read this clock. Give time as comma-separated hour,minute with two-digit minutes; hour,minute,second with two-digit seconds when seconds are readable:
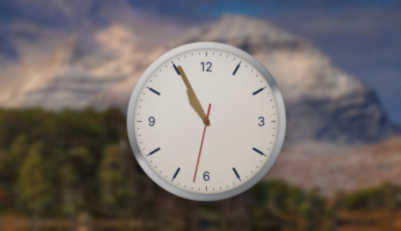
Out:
10,55,32
